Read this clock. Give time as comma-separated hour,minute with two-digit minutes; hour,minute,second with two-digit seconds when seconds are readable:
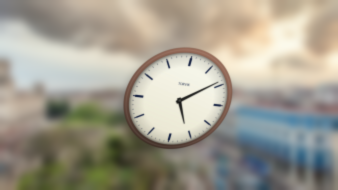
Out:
5,09
